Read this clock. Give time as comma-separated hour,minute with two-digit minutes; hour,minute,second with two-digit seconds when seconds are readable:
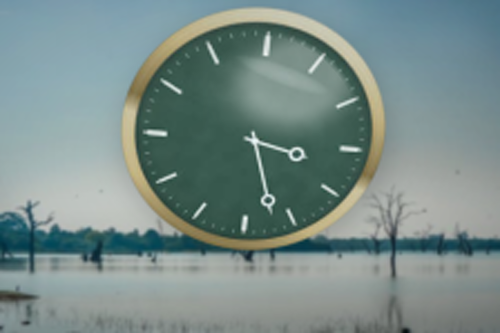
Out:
3,27
